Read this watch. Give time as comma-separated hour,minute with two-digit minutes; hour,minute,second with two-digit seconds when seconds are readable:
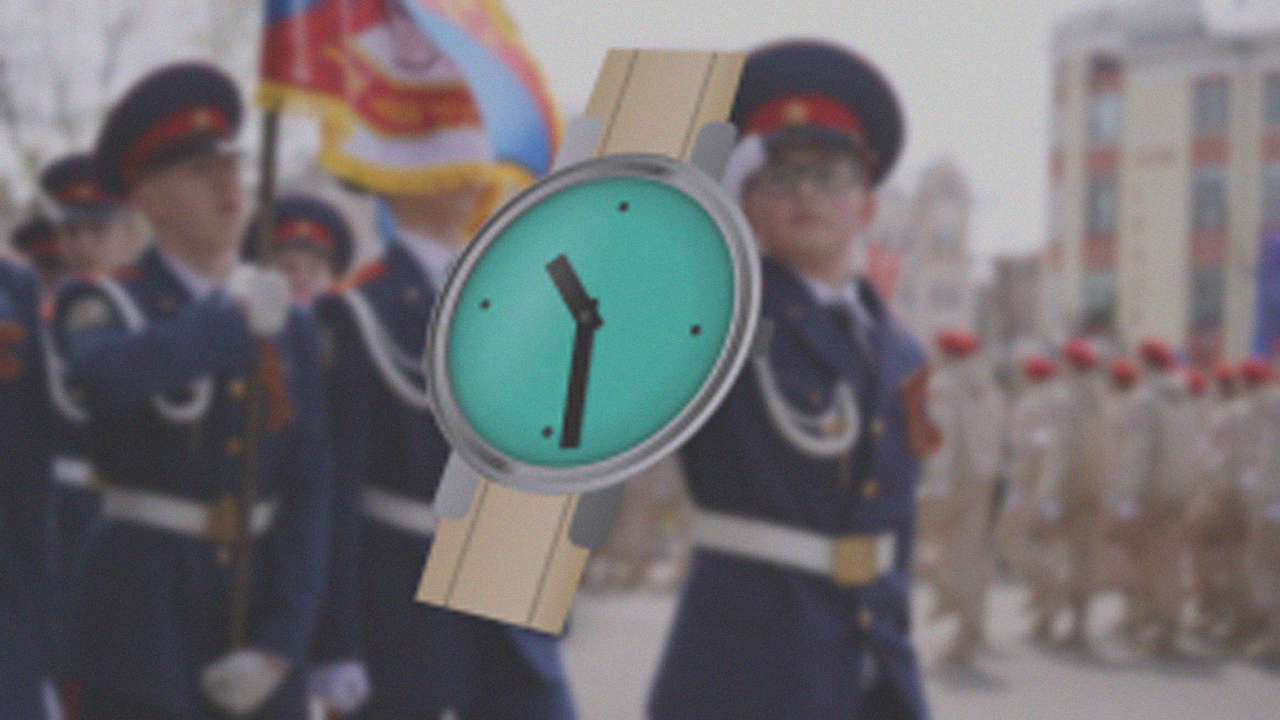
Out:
10,28
